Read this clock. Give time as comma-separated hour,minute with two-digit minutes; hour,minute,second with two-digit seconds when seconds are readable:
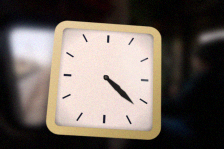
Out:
4,22
